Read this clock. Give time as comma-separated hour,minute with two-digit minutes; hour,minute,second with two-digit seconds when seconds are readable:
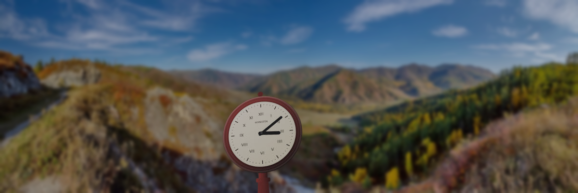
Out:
3,09
